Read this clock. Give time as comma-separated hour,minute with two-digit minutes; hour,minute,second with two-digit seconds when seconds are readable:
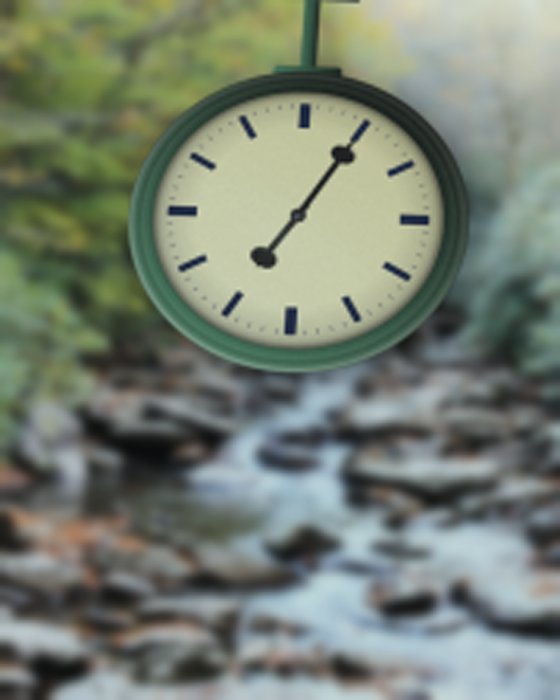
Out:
7,05
